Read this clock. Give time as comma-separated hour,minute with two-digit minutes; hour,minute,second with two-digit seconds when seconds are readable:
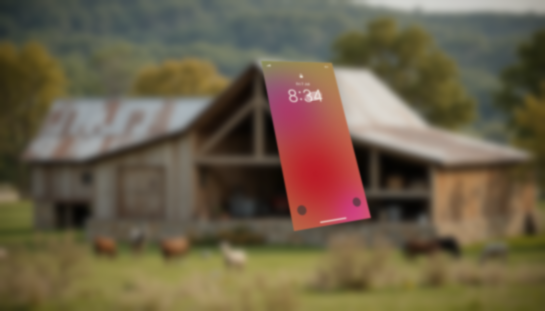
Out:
8,34
